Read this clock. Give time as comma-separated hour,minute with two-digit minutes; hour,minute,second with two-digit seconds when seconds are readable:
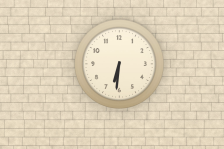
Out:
6,31
